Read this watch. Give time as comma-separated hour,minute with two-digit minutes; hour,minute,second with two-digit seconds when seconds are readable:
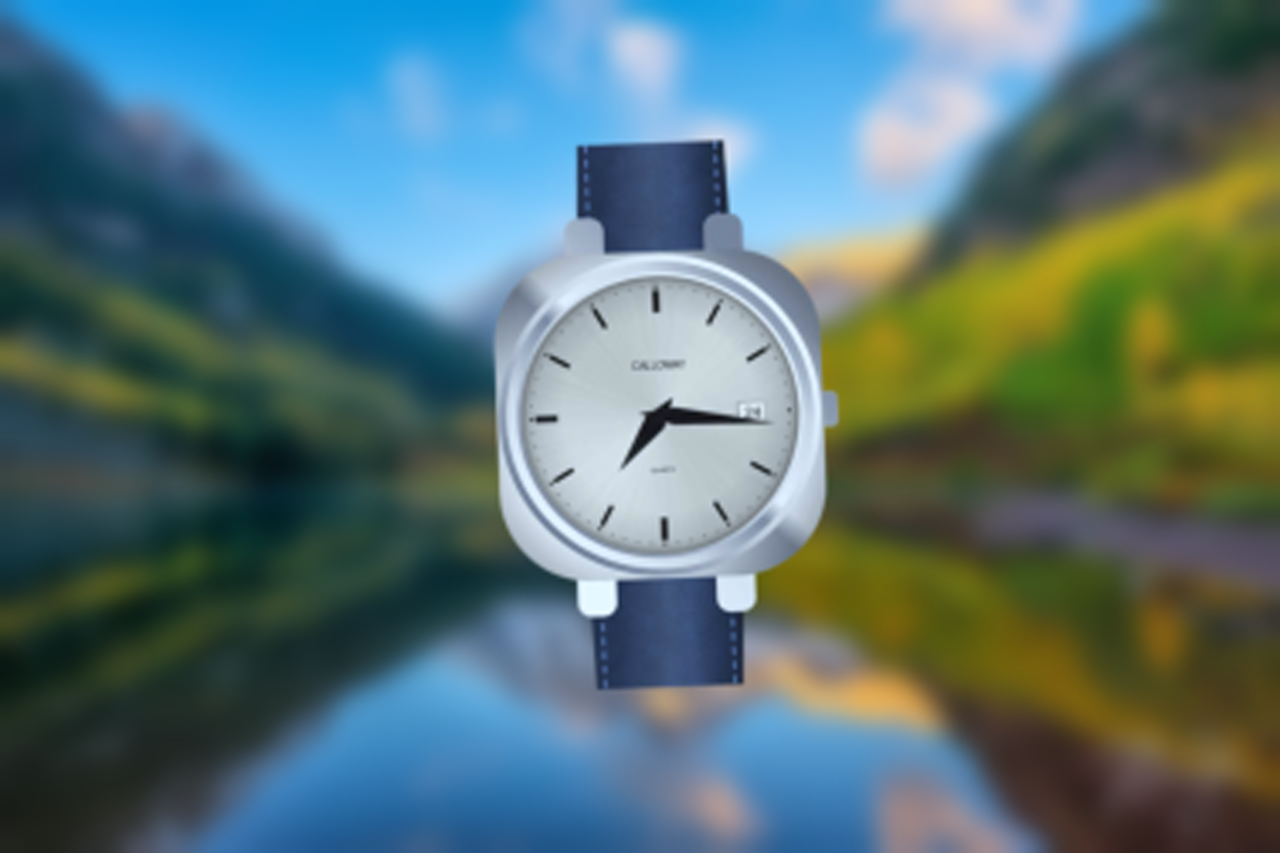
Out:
7,16
